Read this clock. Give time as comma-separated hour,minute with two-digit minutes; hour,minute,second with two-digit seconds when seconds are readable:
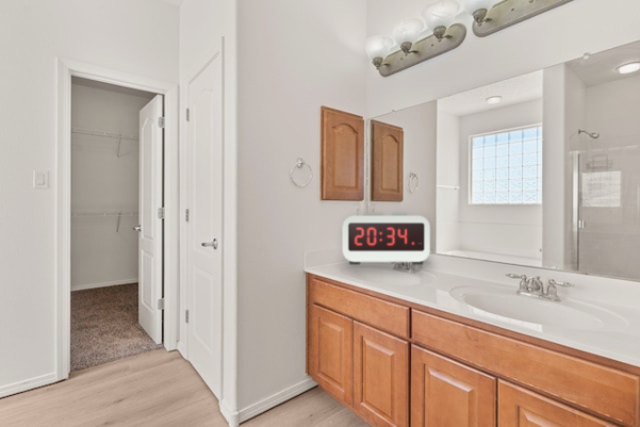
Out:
20,34
